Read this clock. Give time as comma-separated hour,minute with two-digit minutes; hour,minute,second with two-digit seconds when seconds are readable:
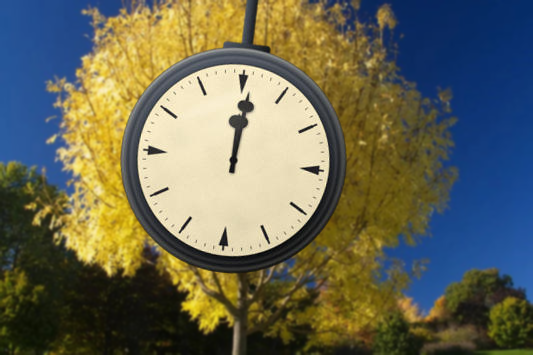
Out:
12,01
